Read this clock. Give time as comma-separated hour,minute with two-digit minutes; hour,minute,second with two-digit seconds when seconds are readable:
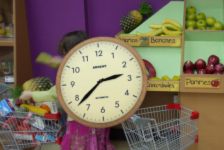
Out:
2,38
